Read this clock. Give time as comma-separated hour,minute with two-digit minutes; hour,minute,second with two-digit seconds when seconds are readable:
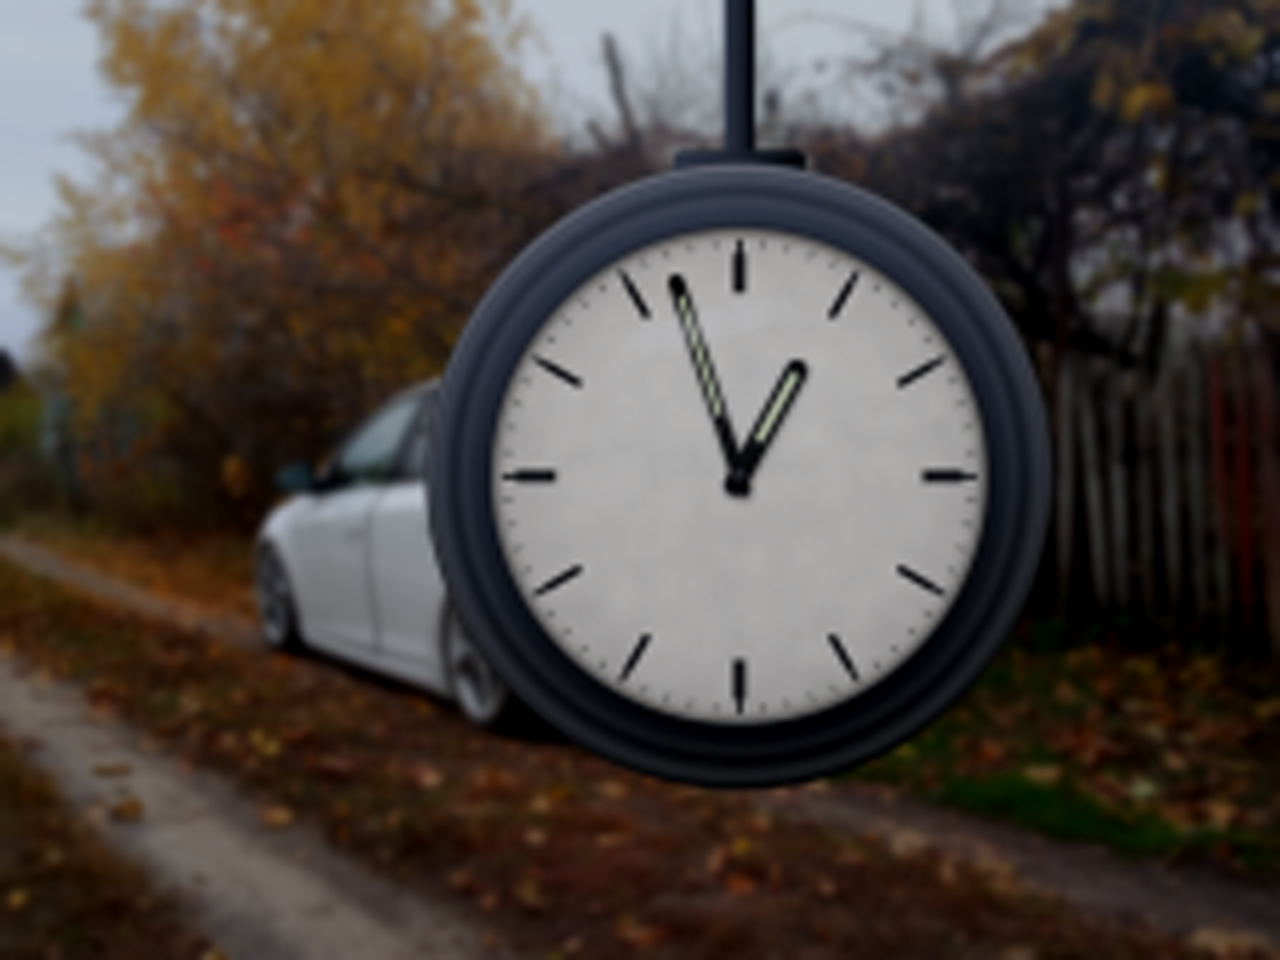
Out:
12,57
